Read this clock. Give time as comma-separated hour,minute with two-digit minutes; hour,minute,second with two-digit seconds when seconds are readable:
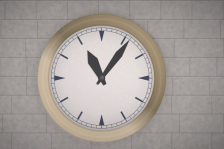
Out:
11,06
